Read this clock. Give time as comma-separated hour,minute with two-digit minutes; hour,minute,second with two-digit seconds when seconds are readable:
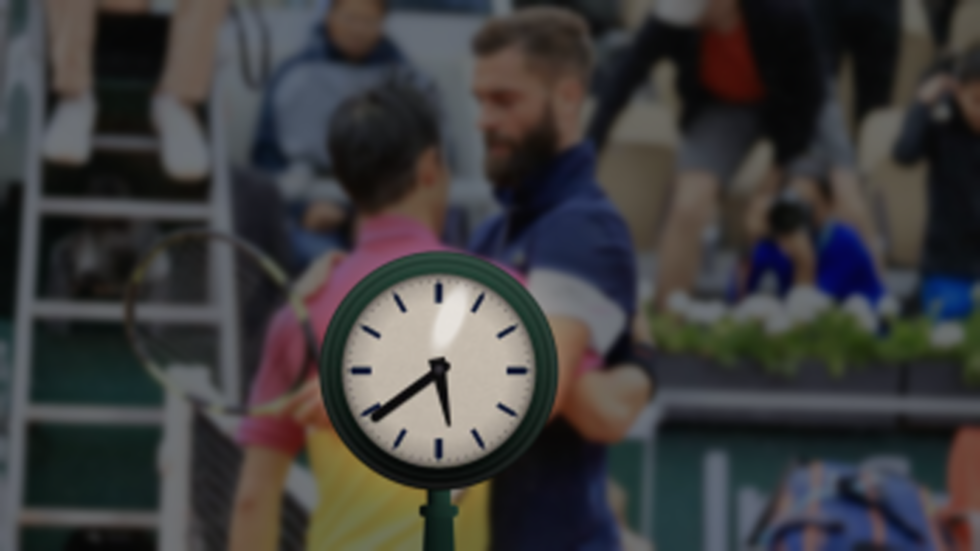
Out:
5,39
